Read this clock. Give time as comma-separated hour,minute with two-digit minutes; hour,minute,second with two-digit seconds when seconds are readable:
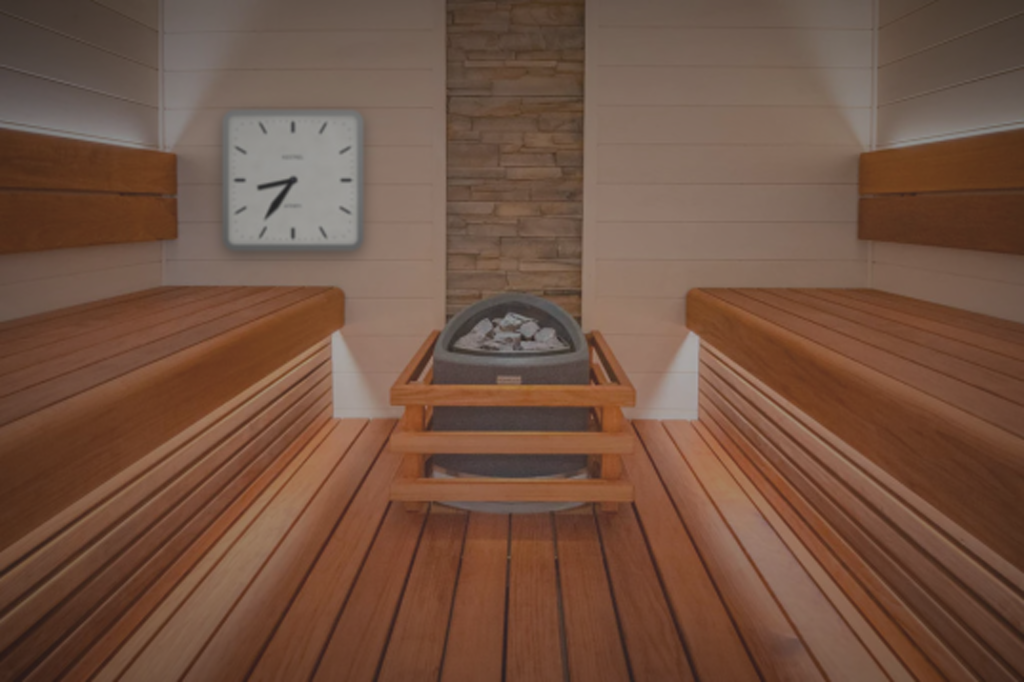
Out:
8,36
